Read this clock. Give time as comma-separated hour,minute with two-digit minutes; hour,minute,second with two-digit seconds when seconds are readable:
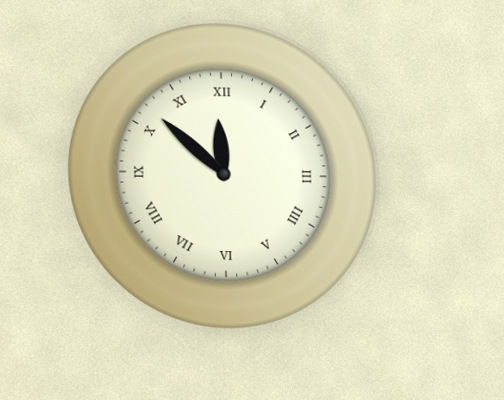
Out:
11,52
